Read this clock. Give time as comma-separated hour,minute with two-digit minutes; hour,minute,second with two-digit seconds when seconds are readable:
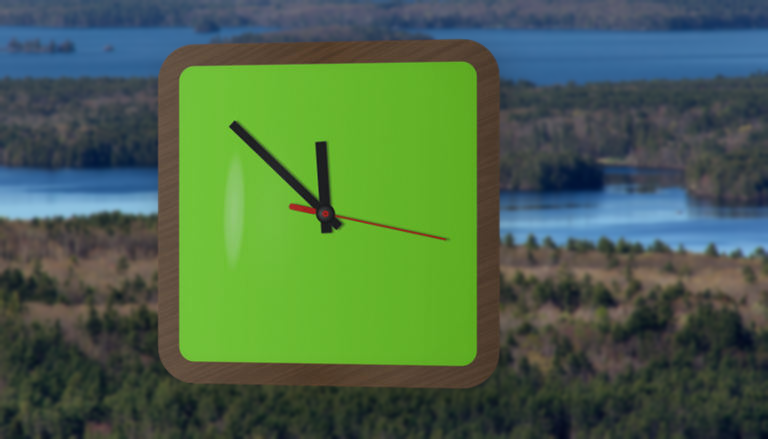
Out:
11,52,17
